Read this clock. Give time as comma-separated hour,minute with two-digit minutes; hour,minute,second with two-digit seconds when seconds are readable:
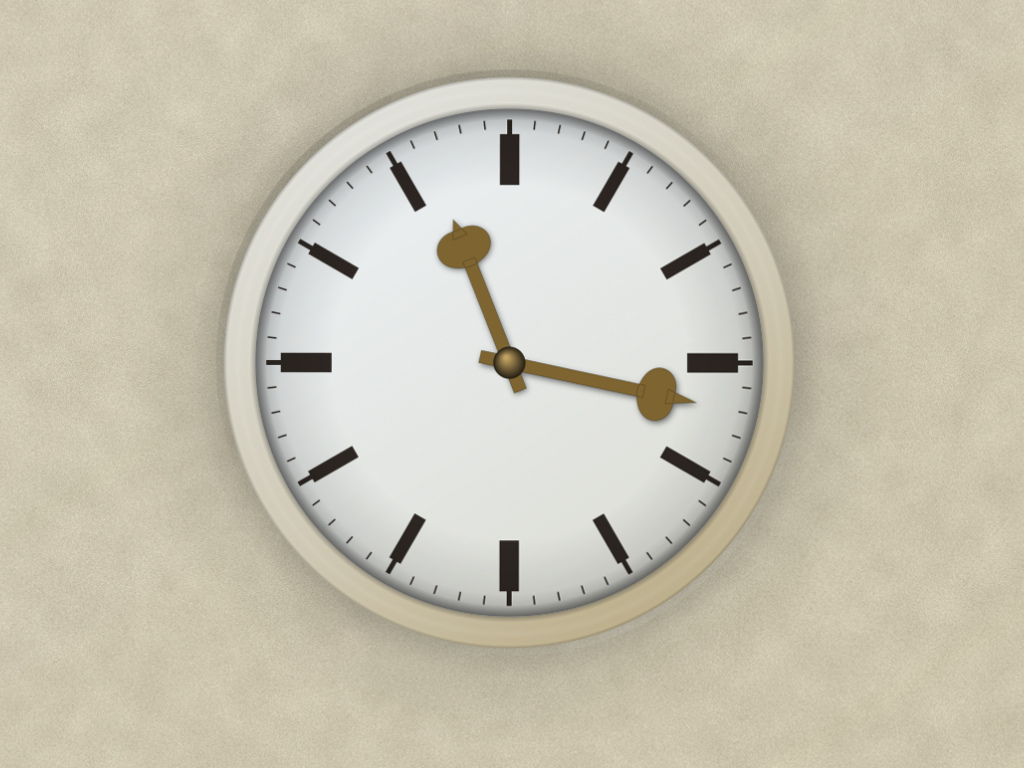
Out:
11,17
